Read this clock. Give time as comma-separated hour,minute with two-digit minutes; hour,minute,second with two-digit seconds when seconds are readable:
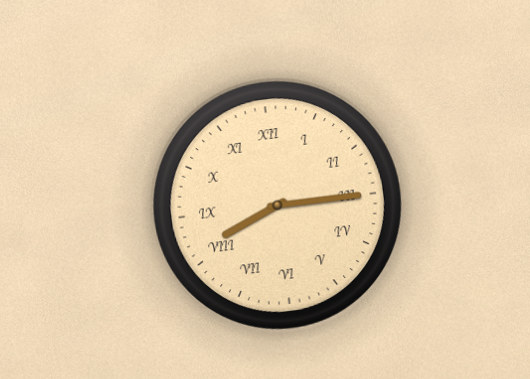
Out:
8,15
